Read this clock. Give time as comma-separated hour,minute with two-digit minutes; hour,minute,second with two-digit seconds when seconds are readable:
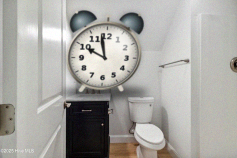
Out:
9,58
